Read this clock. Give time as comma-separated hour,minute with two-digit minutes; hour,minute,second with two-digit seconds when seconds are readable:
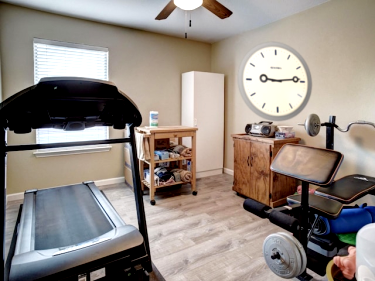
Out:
9,14
